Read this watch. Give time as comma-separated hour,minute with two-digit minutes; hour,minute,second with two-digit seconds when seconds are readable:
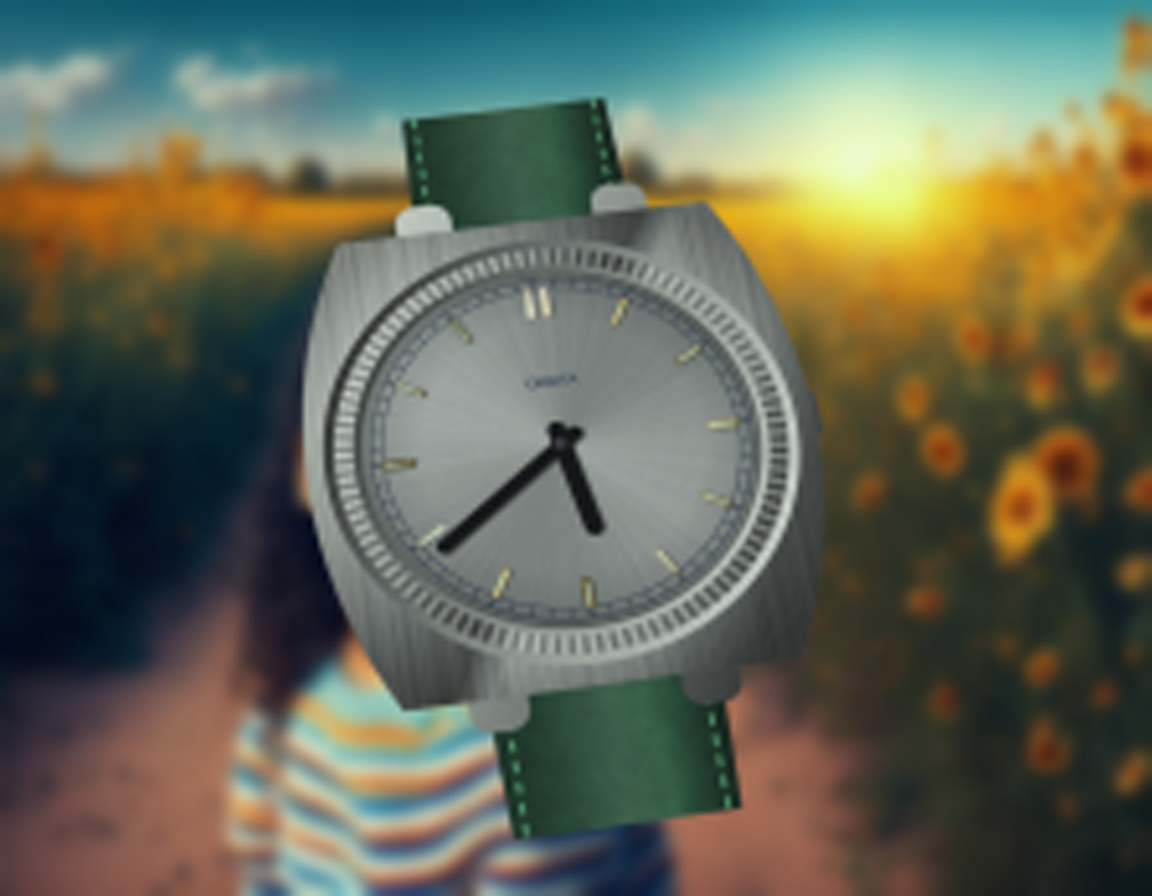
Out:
5,39
